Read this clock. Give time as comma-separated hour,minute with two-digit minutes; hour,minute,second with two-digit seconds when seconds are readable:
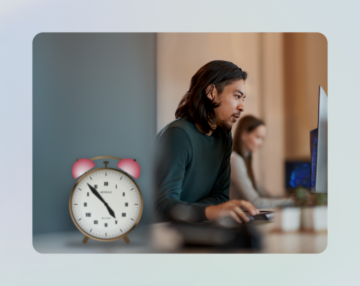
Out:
4,53
